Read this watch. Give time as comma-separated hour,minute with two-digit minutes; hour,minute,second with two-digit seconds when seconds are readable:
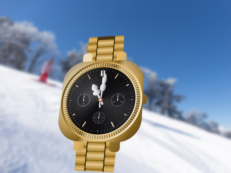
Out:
11,01
